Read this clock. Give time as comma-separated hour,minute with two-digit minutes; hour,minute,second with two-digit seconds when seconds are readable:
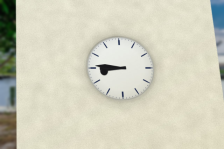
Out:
8,46
